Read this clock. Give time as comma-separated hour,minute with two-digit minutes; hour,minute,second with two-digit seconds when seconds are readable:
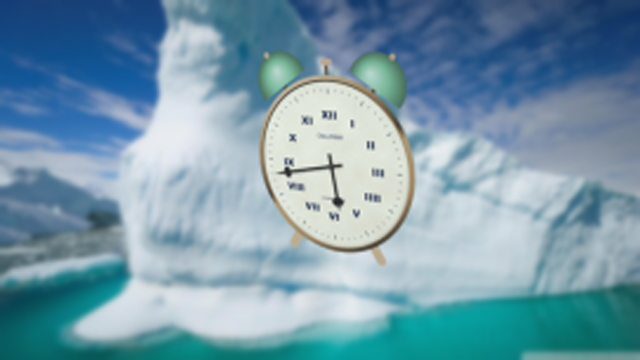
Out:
5,43
